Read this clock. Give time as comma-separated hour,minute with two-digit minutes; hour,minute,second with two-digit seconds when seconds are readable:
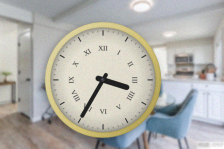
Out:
3,35
